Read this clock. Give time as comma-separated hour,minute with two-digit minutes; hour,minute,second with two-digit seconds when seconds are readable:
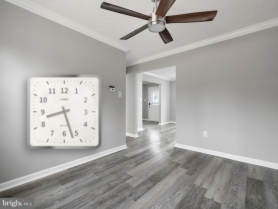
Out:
8,27
